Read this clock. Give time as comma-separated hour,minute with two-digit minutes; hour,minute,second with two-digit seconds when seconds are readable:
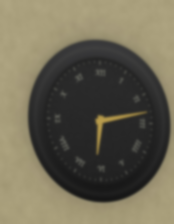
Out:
6,13
